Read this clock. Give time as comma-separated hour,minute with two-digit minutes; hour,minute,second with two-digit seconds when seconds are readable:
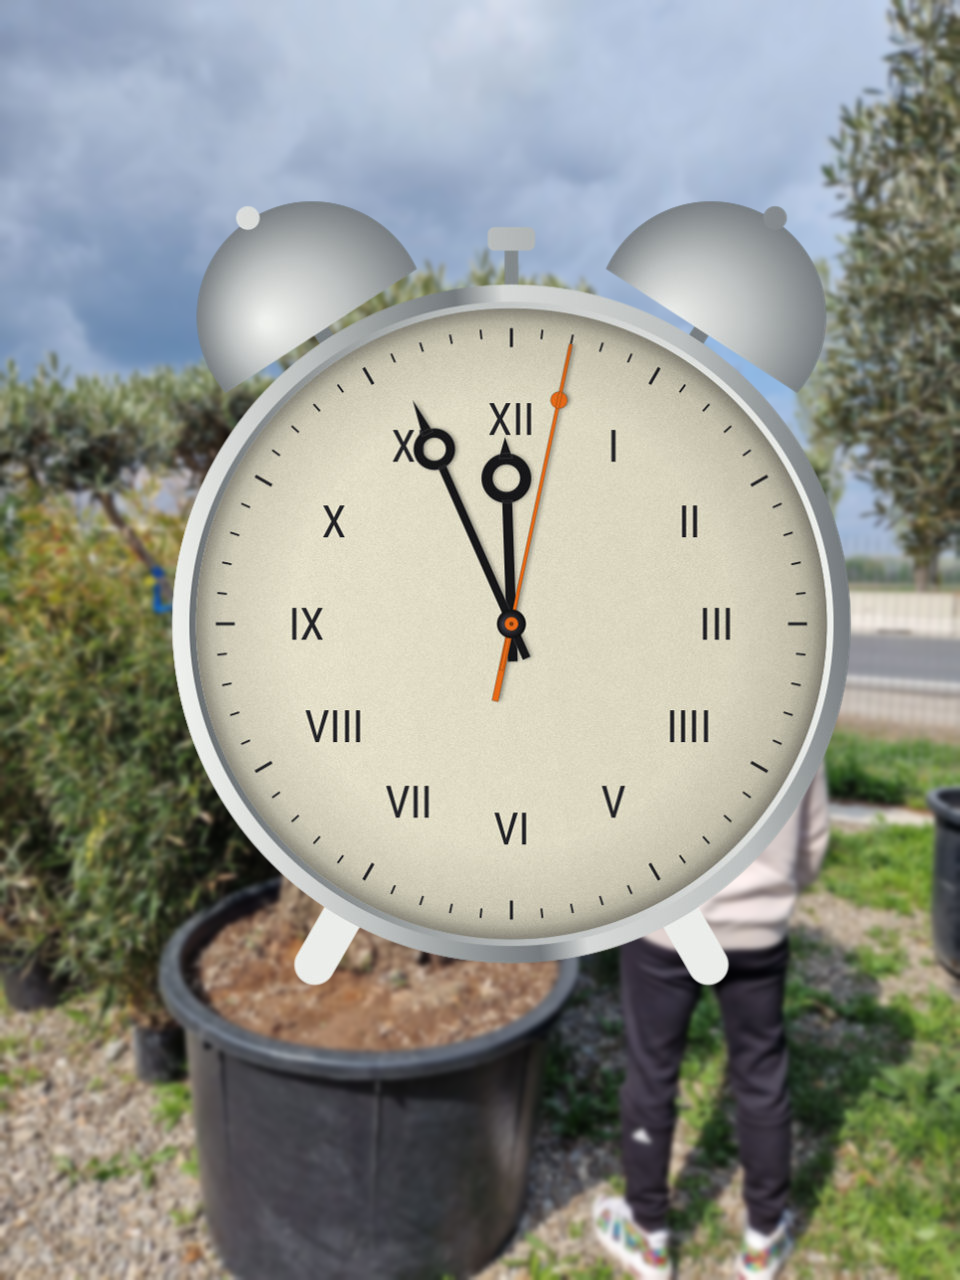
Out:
11,56,02
